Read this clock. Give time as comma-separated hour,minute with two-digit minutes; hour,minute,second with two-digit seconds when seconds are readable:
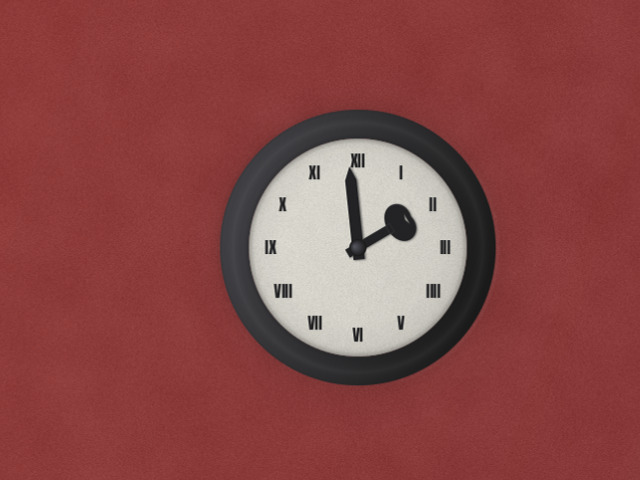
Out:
1,59
